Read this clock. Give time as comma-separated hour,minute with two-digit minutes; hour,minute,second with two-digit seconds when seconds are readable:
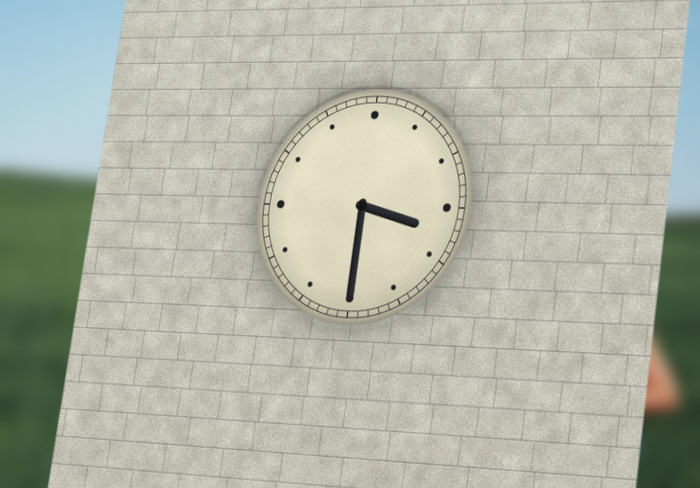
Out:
3,30
